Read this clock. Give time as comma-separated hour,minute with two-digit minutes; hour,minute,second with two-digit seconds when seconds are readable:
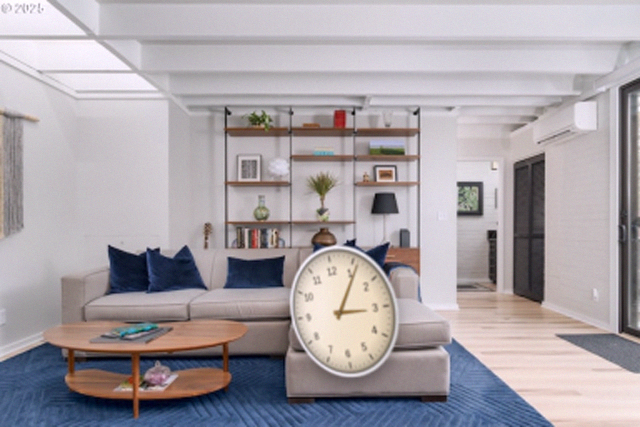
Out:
3,06
